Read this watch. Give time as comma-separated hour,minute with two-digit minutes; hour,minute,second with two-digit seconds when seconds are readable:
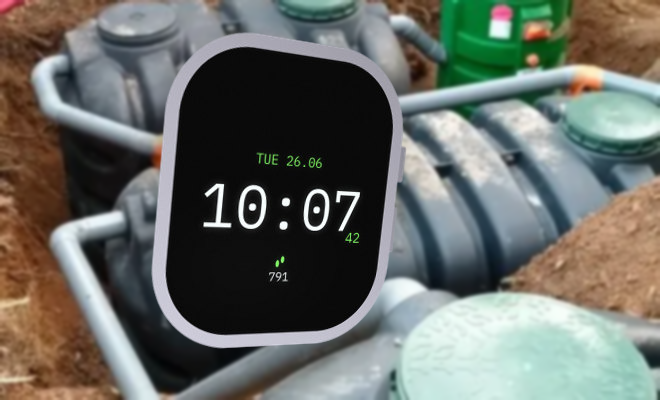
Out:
10,07,42
